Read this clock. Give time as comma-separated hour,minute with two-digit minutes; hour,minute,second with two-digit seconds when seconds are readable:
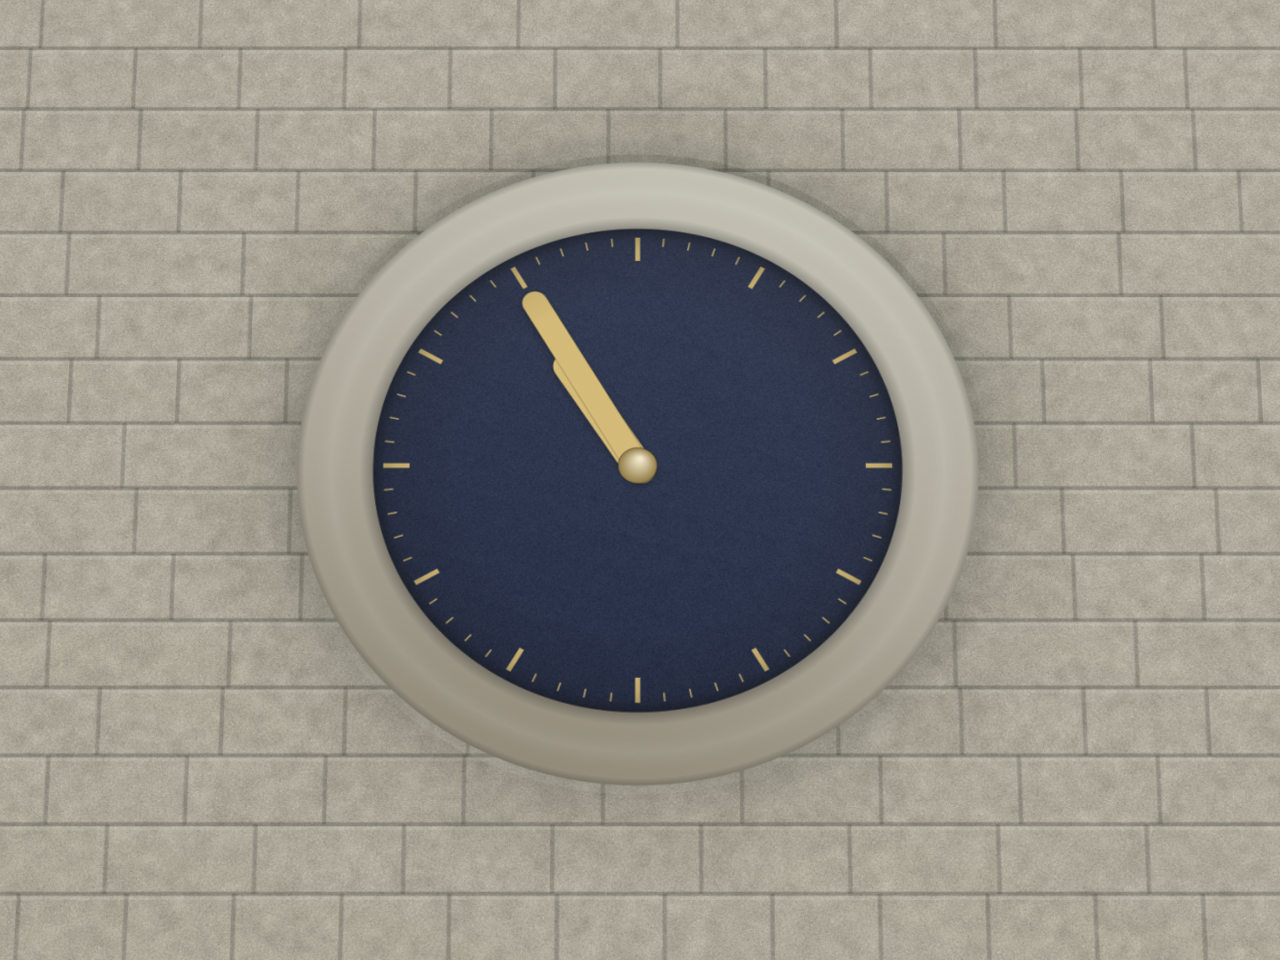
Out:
10,55
